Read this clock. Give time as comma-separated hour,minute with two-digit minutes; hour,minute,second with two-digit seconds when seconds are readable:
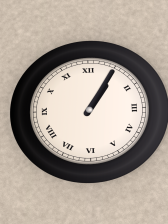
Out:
1,05
